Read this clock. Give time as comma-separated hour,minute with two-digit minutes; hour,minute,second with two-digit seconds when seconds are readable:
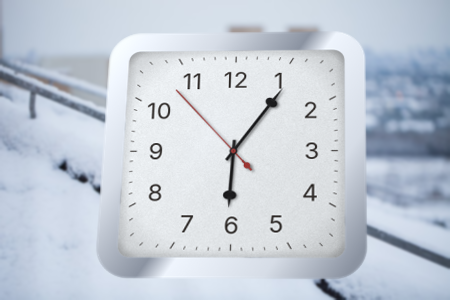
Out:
6,05,53
